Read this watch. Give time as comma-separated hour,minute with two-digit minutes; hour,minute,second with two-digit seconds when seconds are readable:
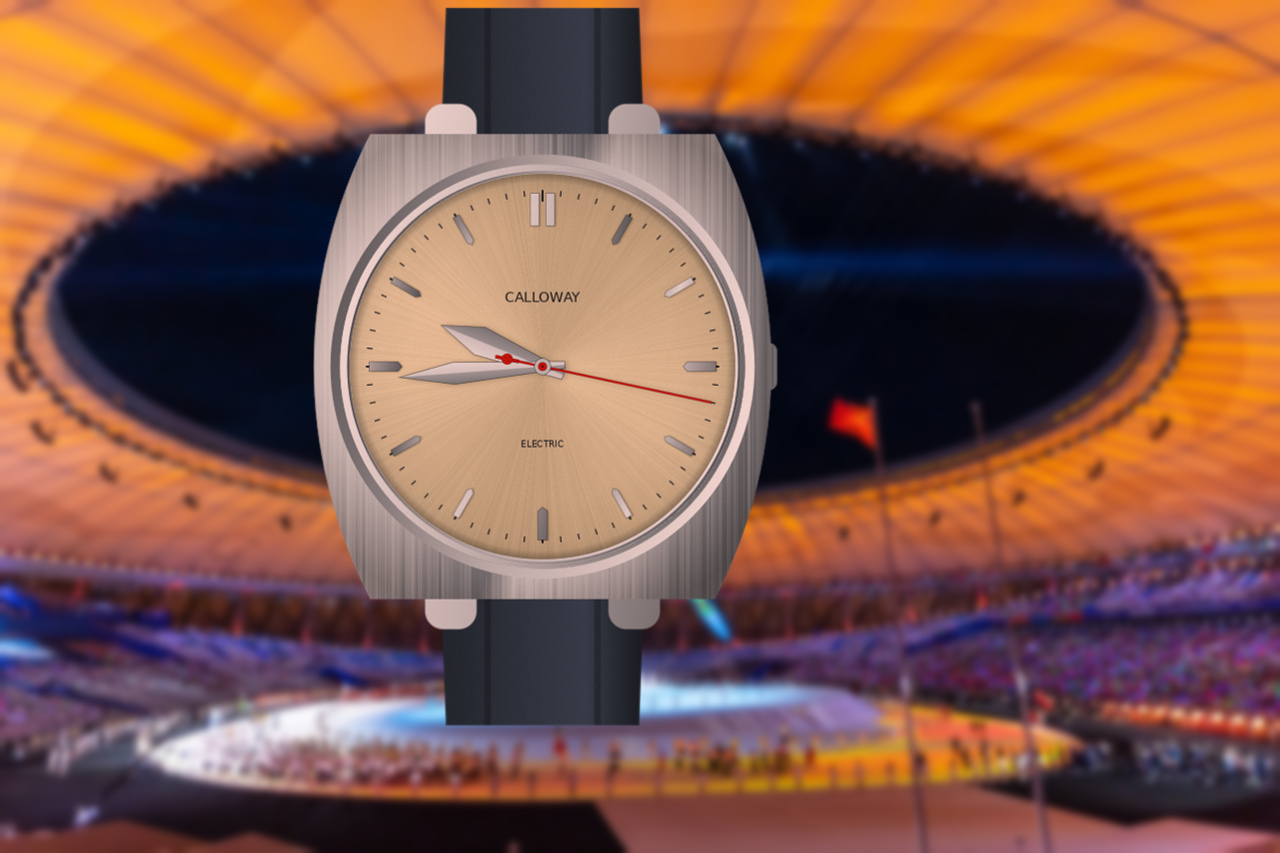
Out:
9,44,17
